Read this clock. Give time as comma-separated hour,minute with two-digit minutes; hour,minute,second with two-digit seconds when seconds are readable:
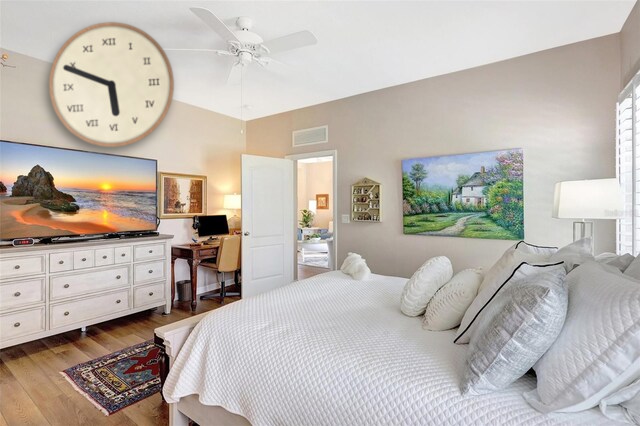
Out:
5,49
